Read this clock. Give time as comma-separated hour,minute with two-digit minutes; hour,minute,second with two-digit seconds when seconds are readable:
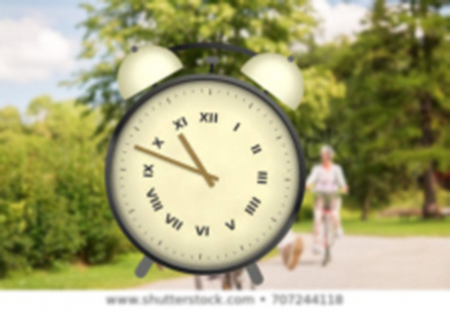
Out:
10,48
